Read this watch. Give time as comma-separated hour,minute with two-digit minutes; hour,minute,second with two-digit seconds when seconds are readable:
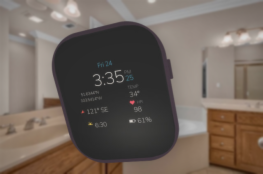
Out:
3,35
